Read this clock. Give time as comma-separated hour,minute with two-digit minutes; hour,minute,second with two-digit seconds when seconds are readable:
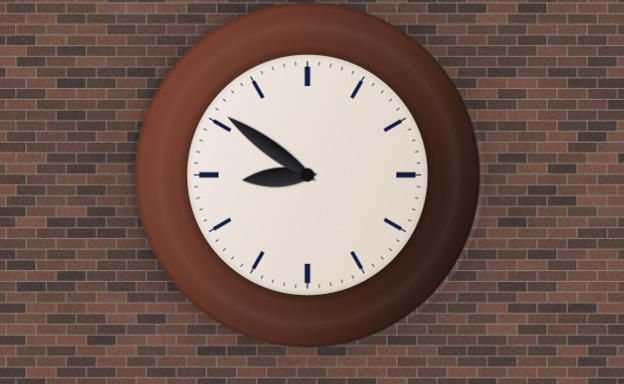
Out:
8,51
